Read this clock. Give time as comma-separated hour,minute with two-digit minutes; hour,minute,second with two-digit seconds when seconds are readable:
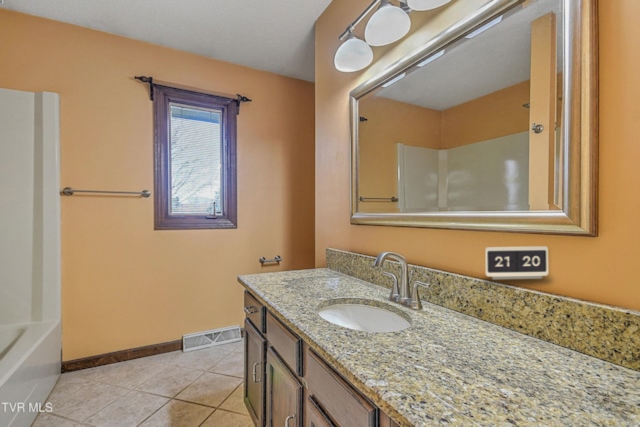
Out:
21,20
